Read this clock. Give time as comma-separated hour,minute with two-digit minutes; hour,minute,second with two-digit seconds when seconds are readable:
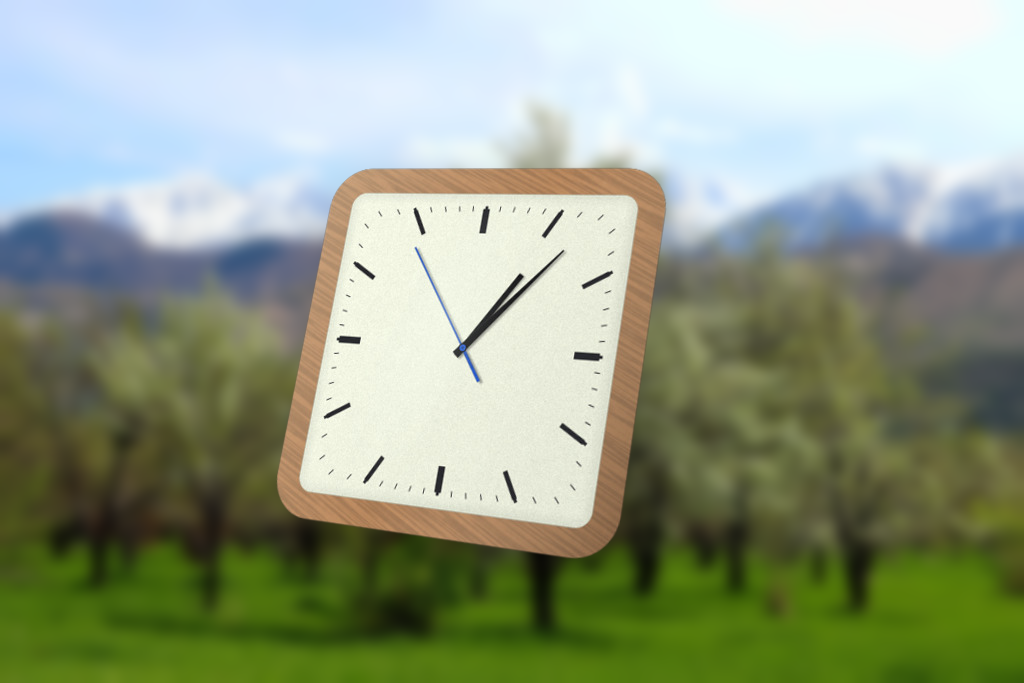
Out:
1,06,54
